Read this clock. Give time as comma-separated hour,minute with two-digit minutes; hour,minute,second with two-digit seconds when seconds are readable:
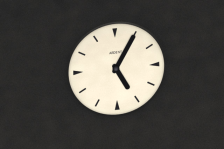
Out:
5,05
